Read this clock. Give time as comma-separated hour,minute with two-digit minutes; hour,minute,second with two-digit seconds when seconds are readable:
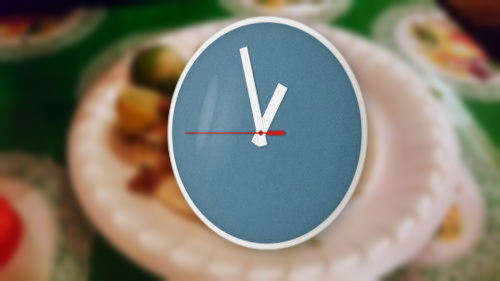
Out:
12,57,45
